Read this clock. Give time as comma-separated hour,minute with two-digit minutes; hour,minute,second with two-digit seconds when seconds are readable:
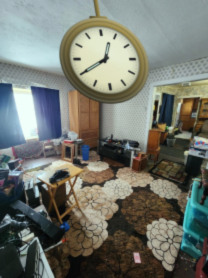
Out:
12,40
